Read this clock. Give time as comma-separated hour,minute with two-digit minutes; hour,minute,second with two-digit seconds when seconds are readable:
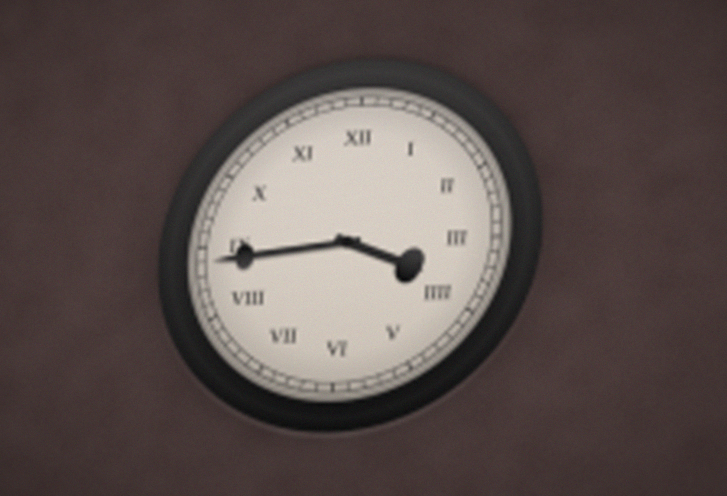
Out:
3,44
